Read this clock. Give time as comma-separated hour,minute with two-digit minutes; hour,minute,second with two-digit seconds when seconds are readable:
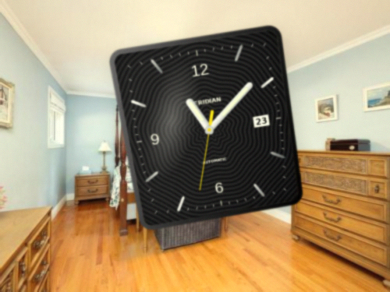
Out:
11,08,33
